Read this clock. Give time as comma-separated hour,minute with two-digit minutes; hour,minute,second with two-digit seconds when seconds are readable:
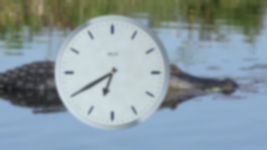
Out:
6,40
